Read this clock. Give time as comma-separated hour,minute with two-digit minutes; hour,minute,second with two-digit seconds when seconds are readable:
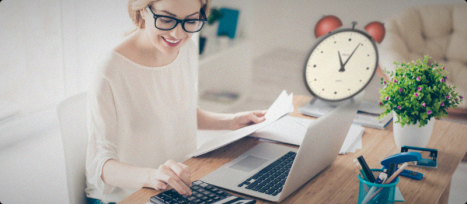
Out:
11,04
